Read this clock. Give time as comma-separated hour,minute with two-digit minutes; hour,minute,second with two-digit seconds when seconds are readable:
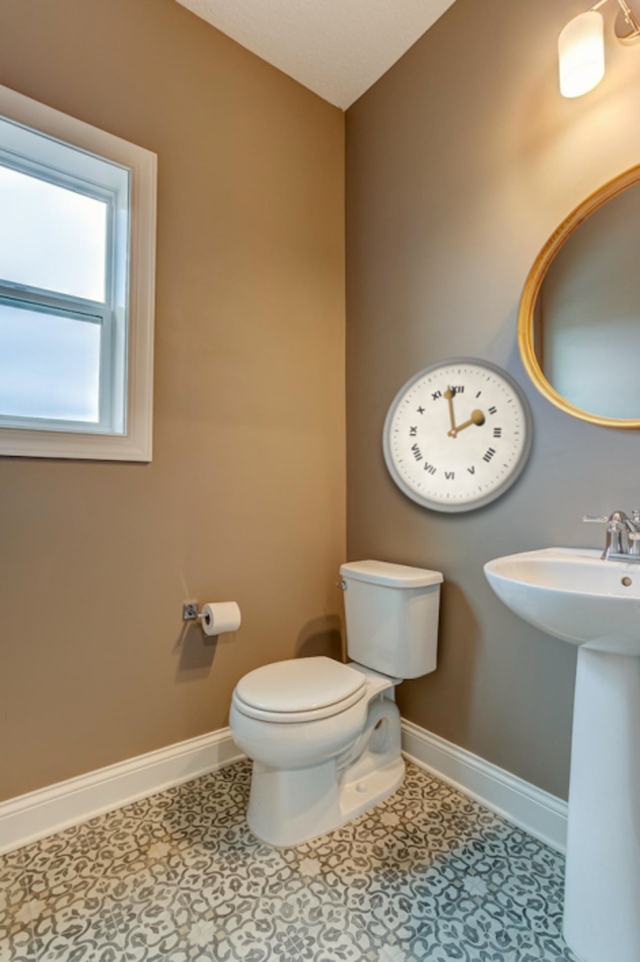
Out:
1,58
